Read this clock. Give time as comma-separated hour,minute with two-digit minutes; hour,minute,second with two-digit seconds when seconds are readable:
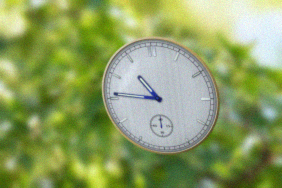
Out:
10,46
